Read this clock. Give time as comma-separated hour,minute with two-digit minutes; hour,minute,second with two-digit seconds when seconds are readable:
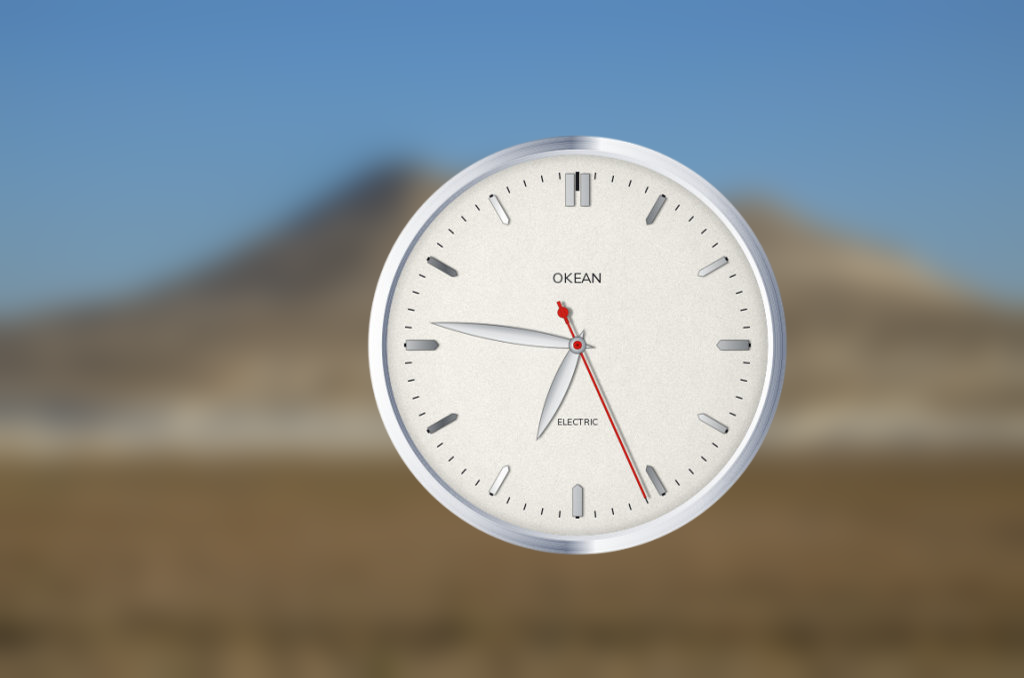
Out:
6,46,26
